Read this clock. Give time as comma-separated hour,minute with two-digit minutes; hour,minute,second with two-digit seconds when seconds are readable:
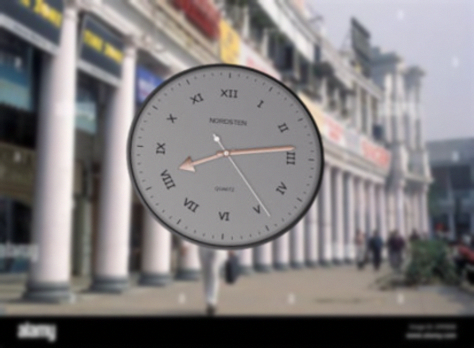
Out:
8,13,24
